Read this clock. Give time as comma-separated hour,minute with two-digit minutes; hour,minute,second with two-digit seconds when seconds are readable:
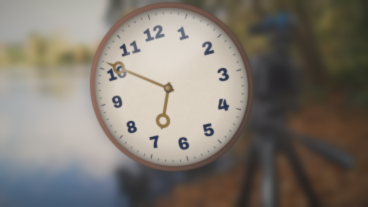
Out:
6,51
